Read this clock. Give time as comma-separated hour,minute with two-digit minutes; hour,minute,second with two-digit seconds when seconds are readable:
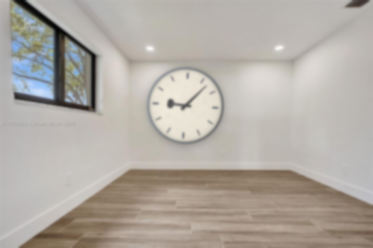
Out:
9,07
